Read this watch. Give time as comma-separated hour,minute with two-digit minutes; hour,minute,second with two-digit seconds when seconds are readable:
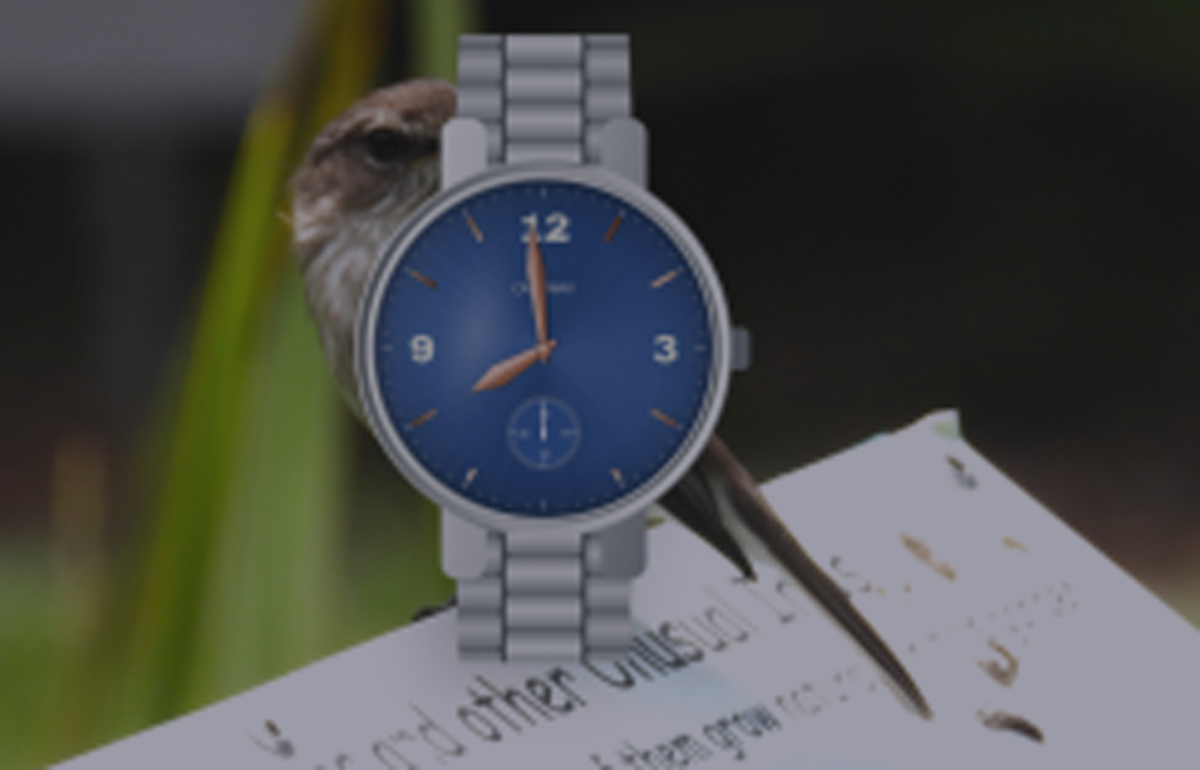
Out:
7,59
